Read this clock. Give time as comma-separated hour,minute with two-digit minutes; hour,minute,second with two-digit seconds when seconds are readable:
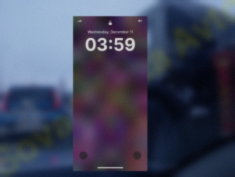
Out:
3,59
